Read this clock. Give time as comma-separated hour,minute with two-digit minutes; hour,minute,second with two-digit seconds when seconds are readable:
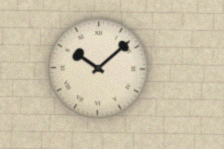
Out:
10,08
